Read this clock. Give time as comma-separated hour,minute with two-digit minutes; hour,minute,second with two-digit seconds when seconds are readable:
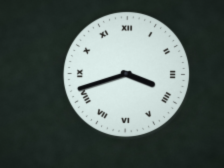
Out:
3,42
